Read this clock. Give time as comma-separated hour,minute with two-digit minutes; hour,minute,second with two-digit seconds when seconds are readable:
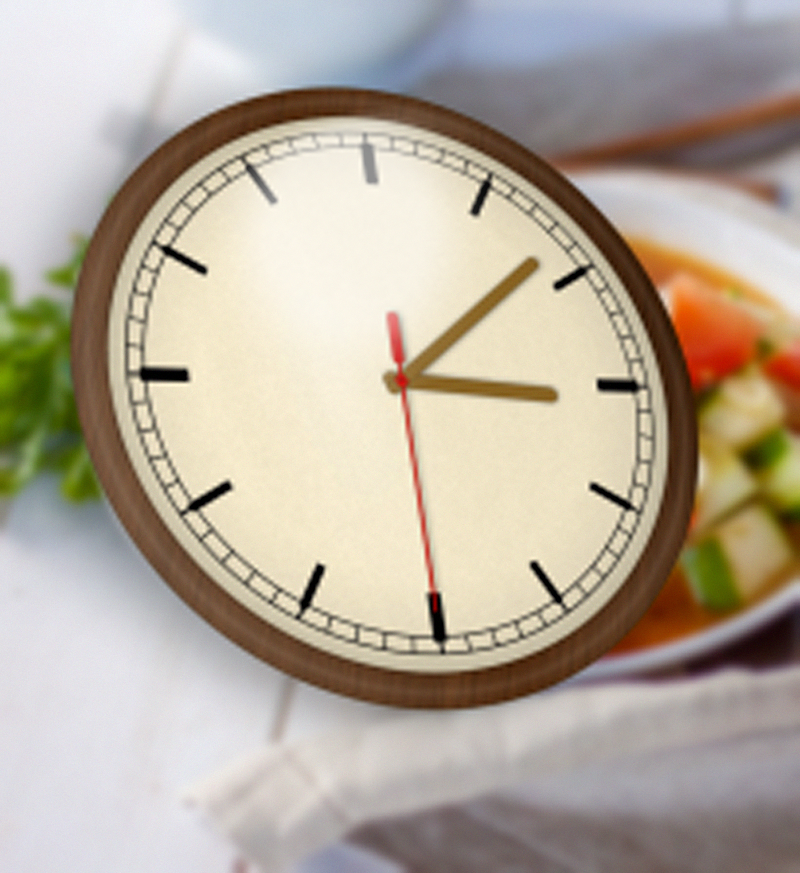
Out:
3,08,30
